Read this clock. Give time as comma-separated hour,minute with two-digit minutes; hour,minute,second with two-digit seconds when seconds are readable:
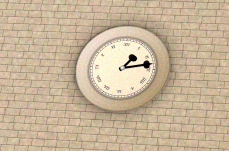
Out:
1,13
